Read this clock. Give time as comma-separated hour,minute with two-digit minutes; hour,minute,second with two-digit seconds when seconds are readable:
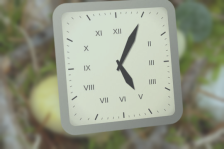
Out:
5,05
